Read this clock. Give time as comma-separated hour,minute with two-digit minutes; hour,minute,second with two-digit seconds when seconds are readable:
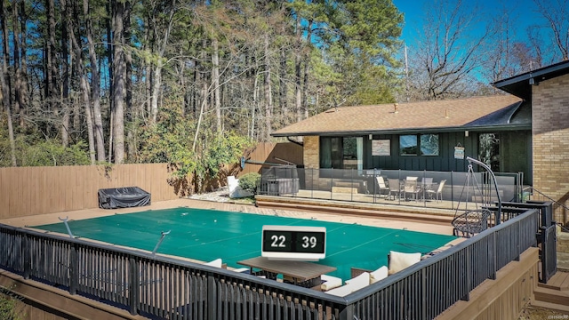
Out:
22,39
